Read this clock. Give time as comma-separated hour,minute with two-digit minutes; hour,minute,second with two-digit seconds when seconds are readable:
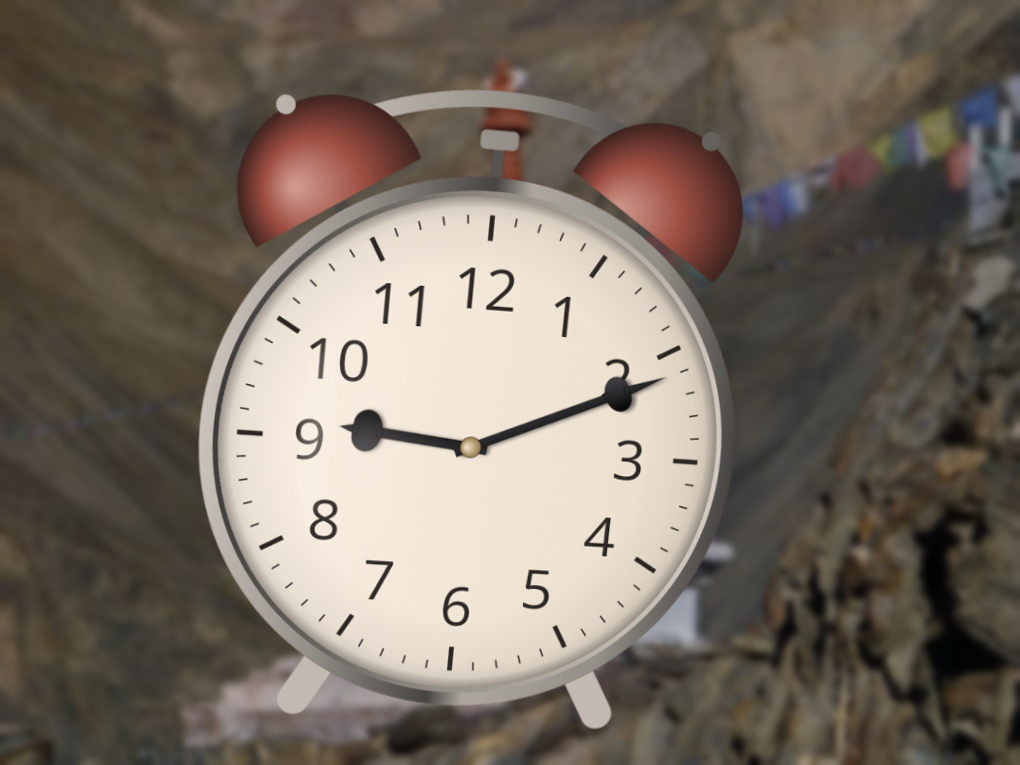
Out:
9,11
